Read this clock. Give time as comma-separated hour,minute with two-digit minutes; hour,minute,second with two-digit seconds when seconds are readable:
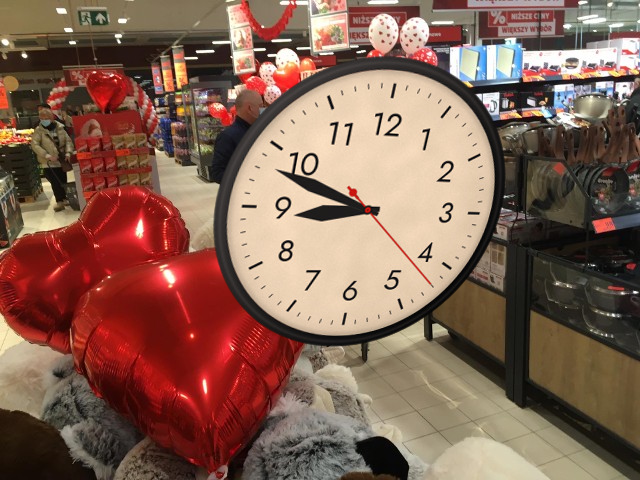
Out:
8,48,22
